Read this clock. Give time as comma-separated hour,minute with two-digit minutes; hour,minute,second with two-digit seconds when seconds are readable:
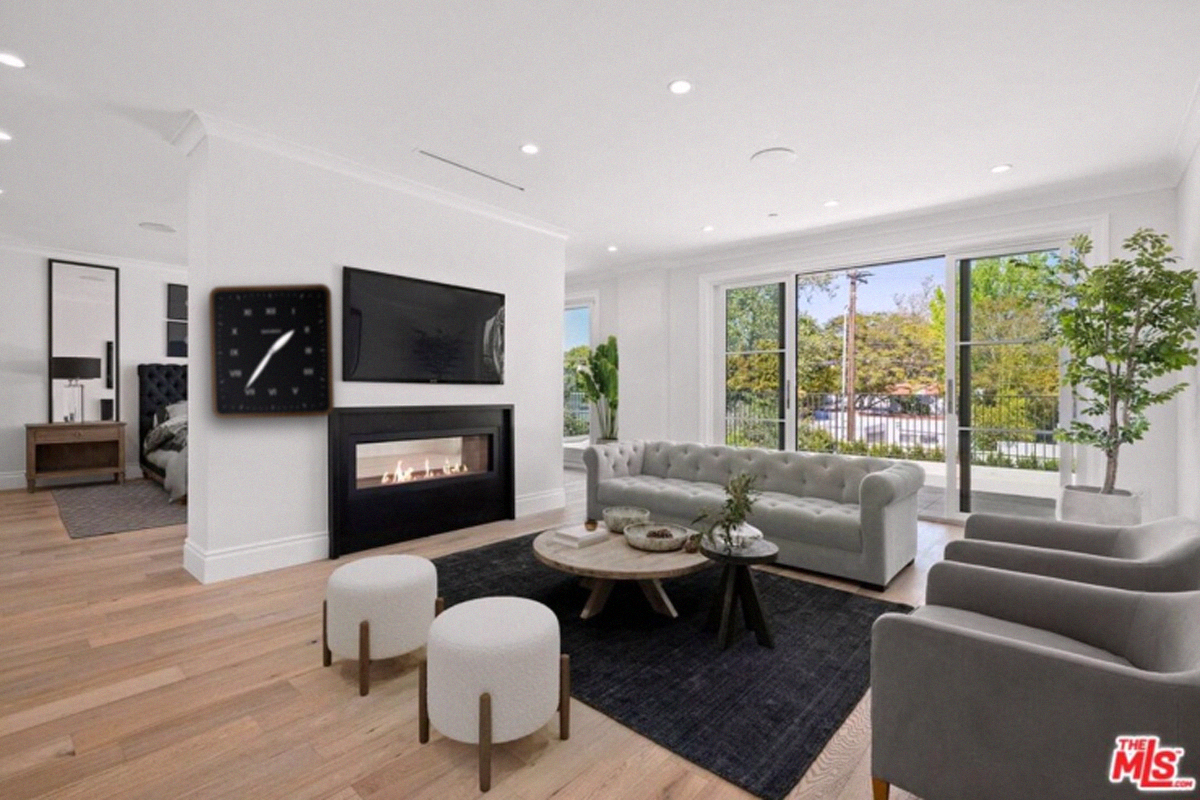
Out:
1,36
